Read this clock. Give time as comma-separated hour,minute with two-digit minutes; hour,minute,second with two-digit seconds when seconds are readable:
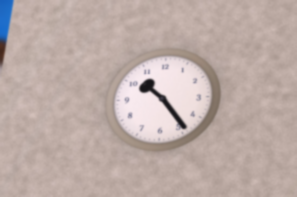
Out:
10,24
